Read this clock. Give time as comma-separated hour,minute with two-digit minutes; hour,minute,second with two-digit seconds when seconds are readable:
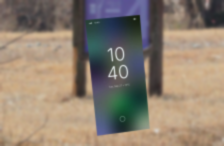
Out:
10,40
